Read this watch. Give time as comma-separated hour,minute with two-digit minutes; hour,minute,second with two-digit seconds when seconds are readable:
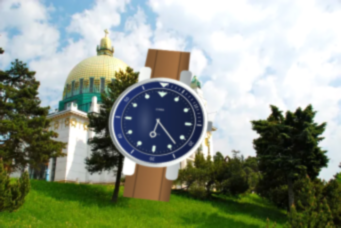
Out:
6,23
